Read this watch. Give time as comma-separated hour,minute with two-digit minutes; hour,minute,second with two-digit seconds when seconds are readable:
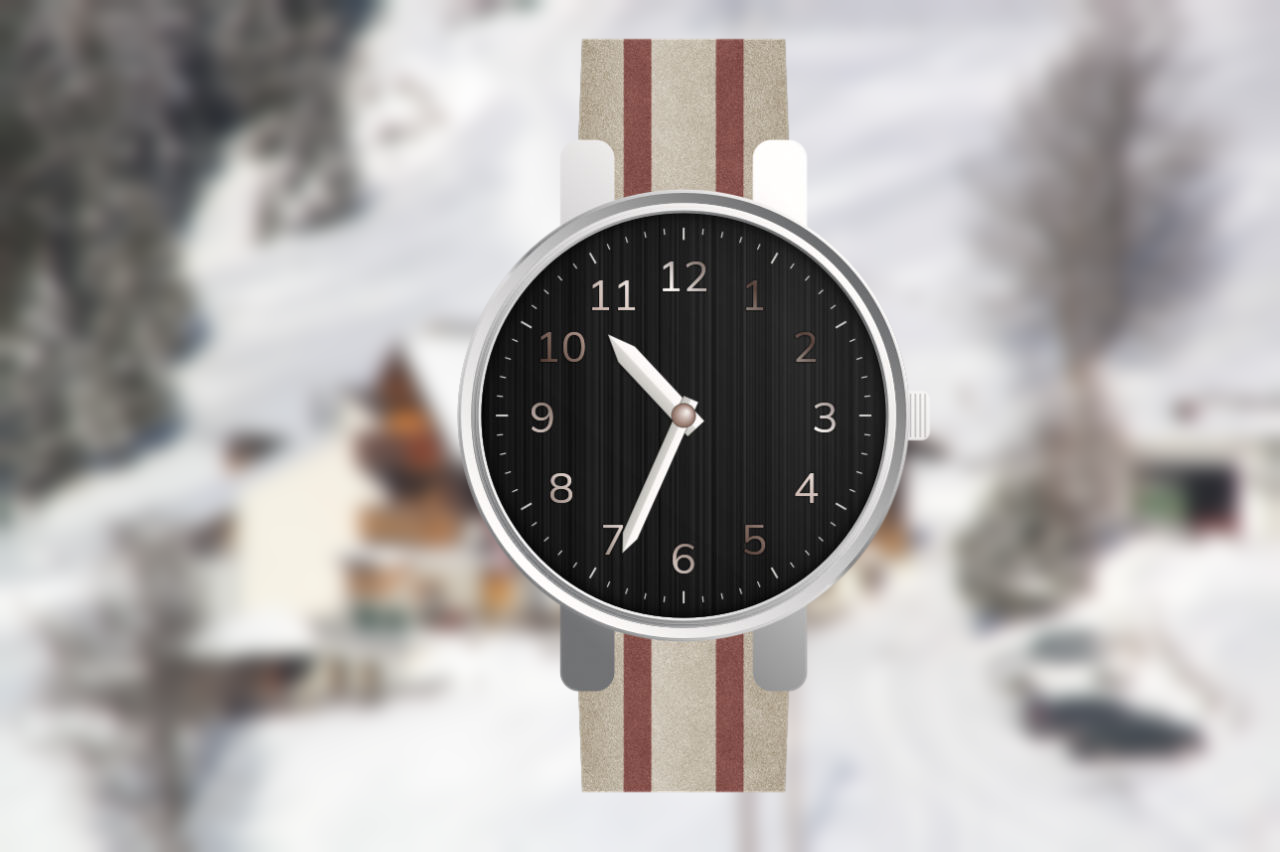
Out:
10,34
